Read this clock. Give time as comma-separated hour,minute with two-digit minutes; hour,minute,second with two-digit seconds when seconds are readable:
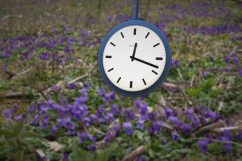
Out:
12,18
